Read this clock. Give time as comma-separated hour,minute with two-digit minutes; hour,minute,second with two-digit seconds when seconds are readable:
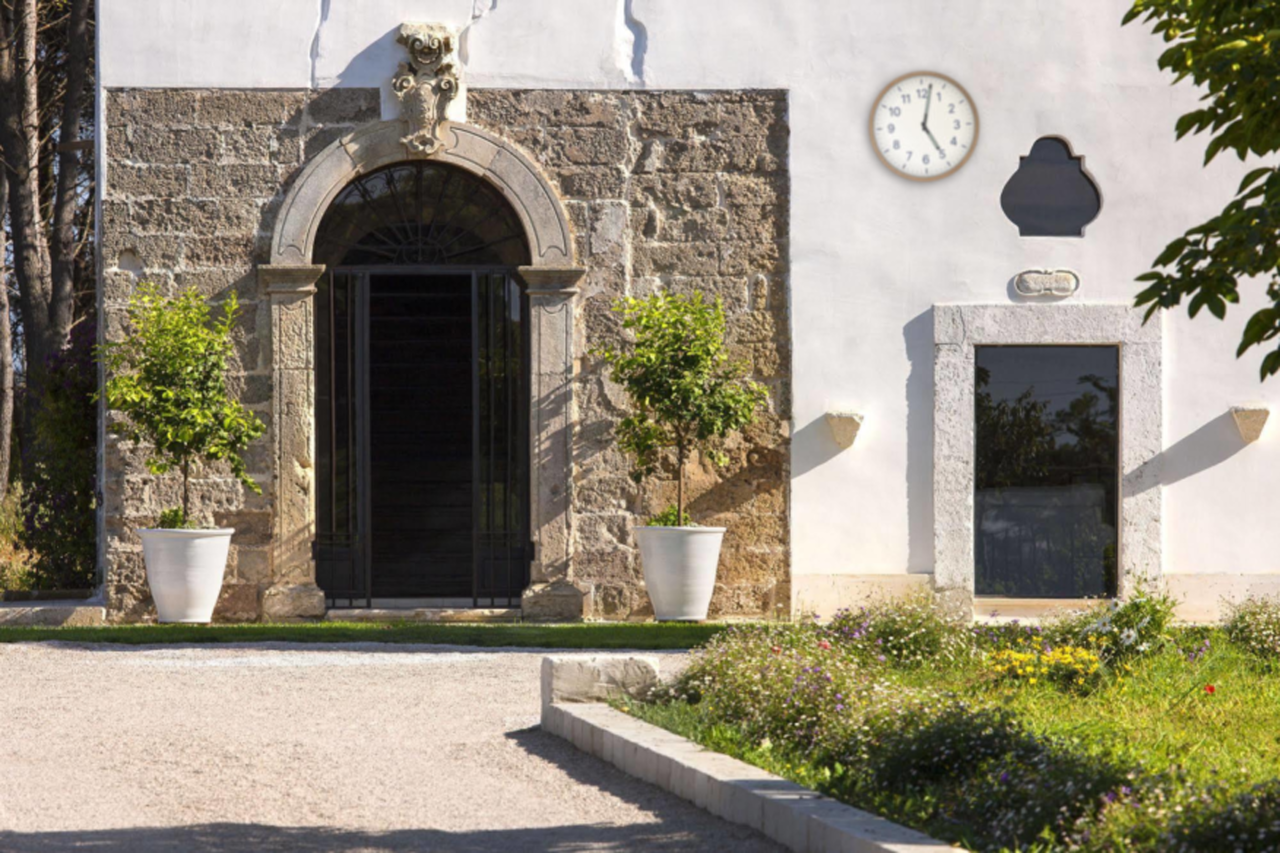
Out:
5,02
